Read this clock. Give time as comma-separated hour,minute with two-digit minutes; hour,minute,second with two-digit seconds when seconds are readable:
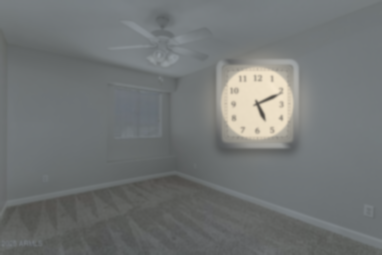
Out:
5,11
